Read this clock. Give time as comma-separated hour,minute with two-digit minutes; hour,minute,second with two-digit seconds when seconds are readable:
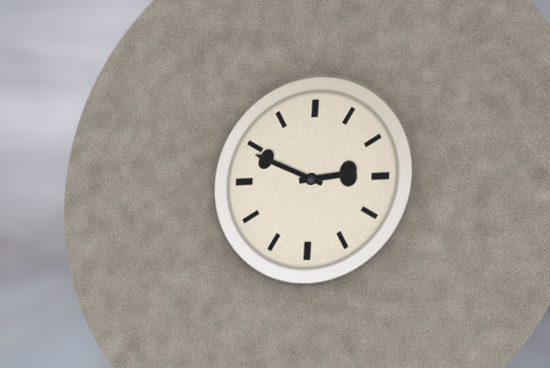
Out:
2,49
